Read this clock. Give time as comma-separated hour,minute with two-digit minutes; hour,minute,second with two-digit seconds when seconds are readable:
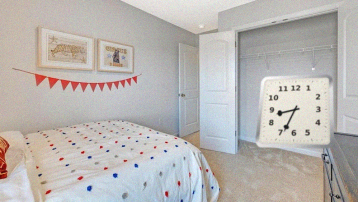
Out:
8,34
